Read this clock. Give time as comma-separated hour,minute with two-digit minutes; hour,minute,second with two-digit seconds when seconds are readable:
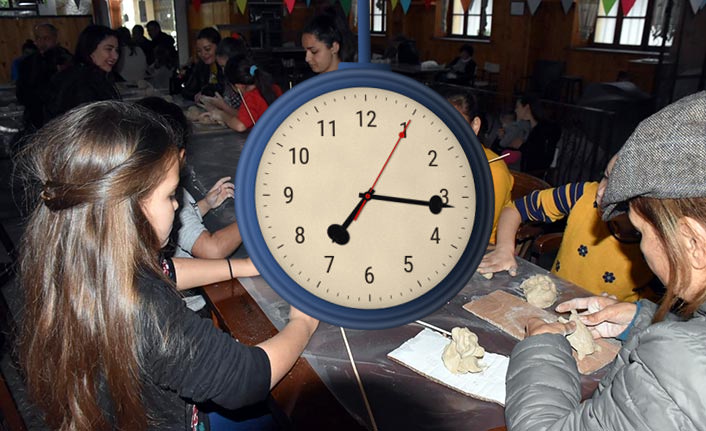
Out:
7,16,05
